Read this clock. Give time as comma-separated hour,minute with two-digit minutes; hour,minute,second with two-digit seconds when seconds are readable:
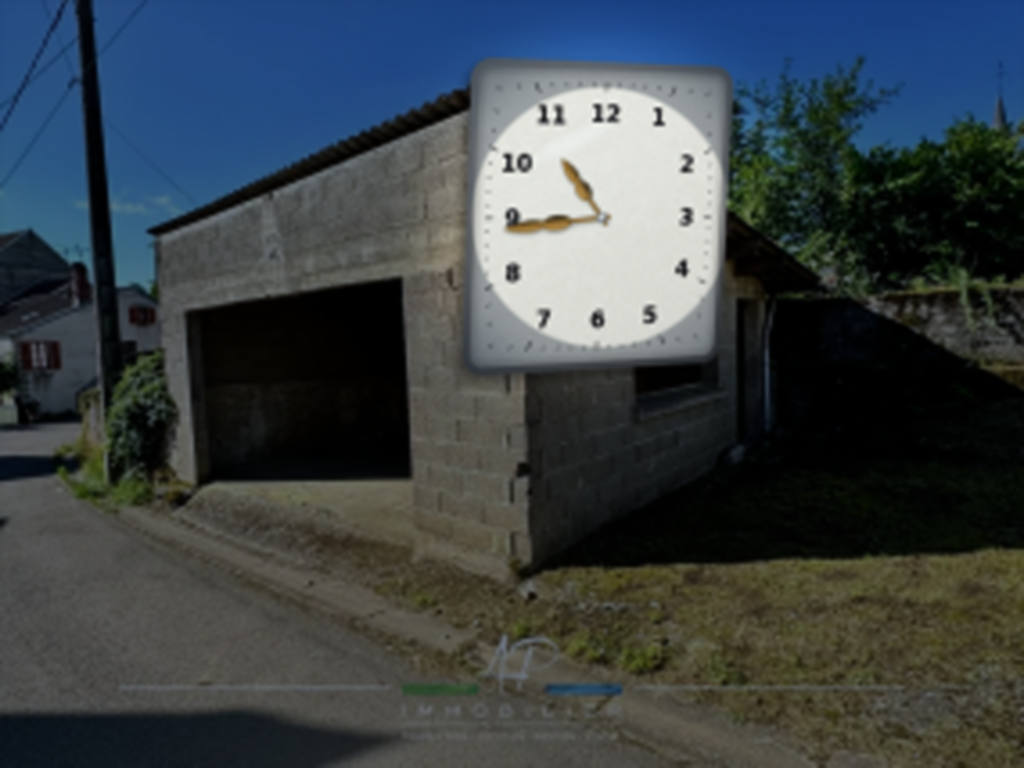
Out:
10,44
